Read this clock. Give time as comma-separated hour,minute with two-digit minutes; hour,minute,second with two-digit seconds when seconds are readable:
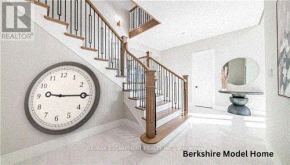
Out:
9,15
